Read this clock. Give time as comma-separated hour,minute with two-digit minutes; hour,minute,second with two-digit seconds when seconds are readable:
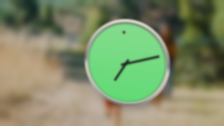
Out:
7,13
